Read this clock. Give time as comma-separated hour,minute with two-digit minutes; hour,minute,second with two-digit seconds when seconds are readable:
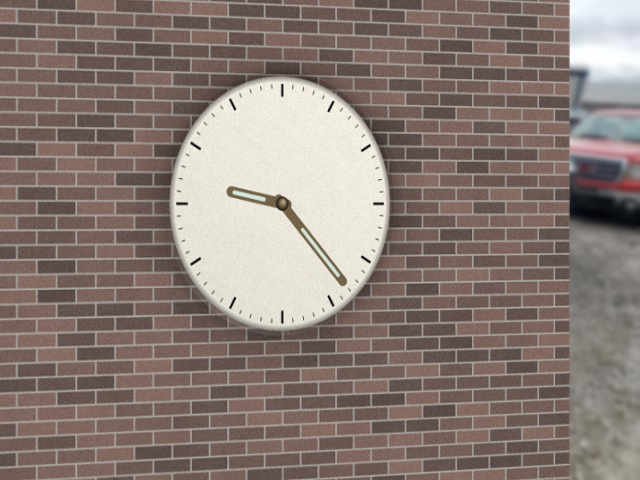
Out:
9,23
